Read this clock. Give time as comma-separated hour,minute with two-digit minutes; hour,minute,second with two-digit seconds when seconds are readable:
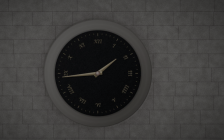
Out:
1,44
